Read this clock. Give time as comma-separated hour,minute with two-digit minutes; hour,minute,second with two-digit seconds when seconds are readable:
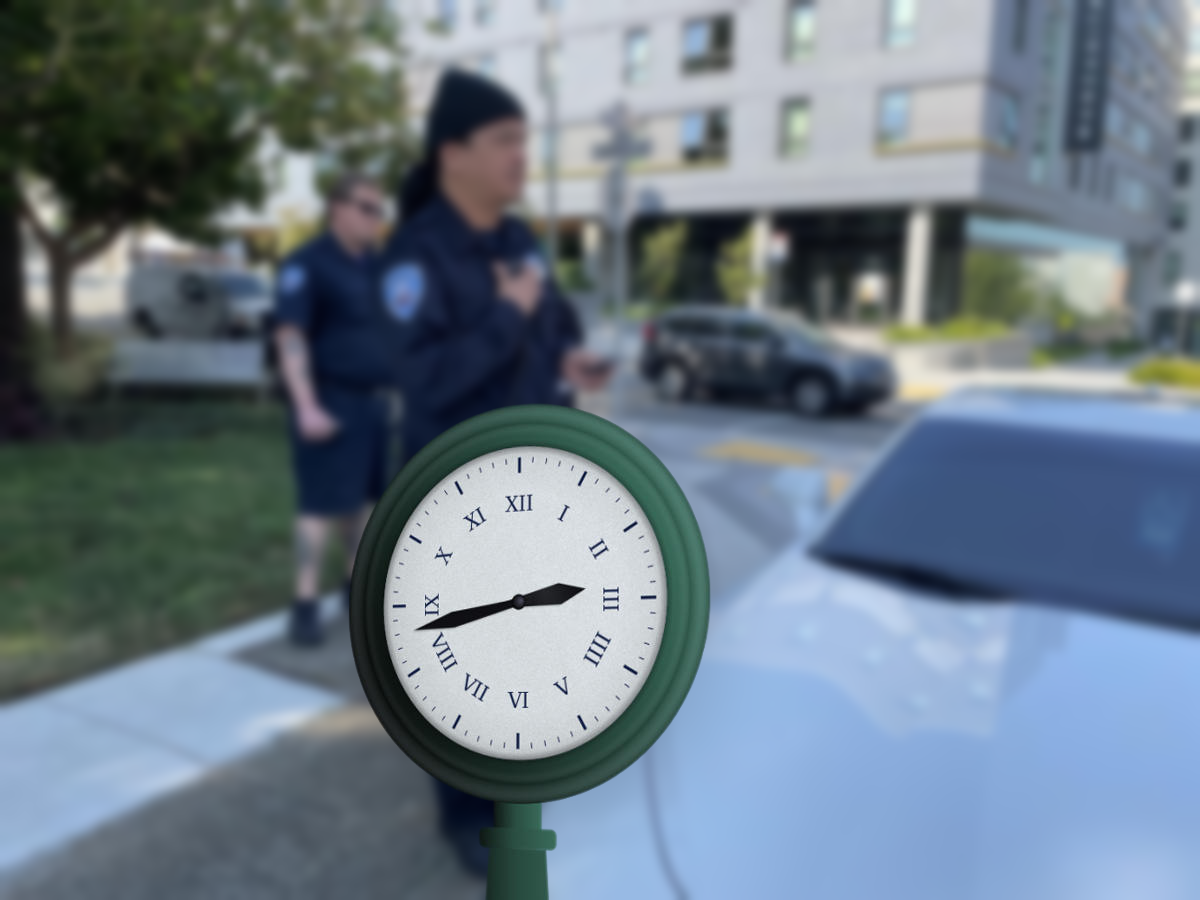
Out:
2,43
